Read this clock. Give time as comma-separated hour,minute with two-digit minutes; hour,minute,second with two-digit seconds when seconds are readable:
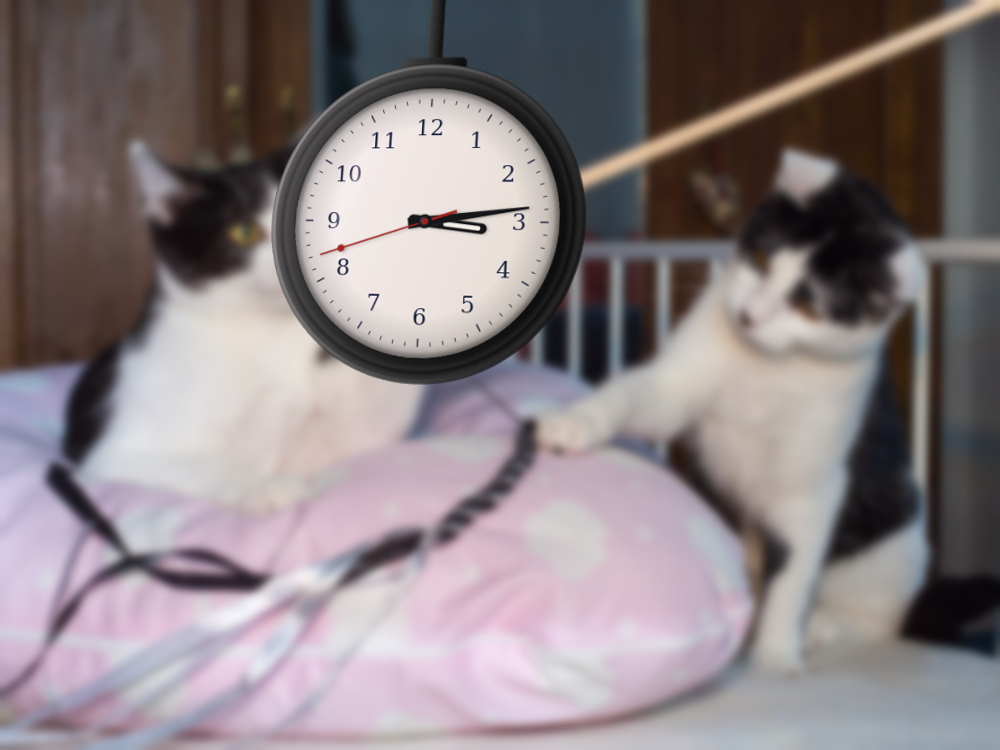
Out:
3,13,42
